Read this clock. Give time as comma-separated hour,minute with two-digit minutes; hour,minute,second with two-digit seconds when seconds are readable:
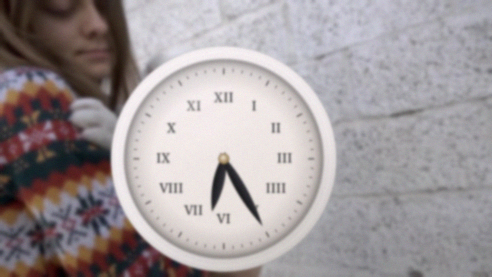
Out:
6,25
